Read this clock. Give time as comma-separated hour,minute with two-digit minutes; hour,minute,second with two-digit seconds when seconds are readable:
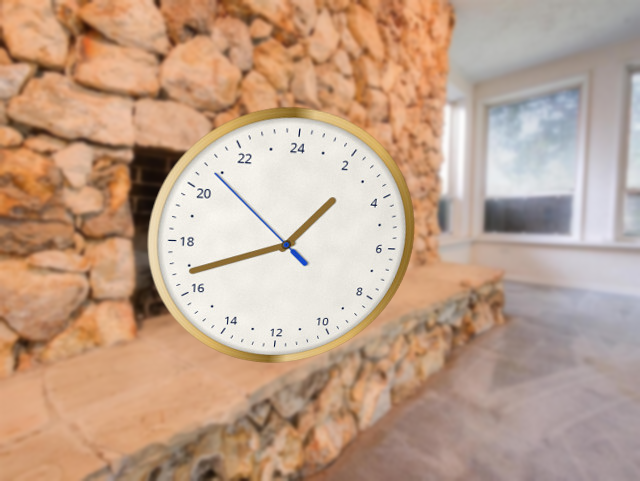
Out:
2,41,52
